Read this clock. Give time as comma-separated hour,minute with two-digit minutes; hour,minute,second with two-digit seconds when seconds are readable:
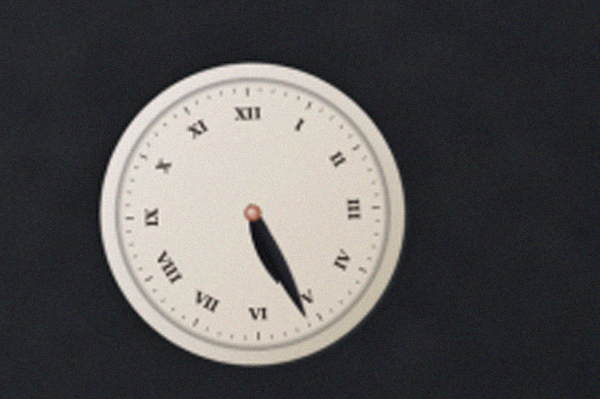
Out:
5,26
